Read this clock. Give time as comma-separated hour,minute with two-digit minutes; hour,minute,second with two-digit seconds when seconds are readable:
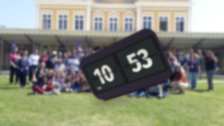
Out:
10,53
